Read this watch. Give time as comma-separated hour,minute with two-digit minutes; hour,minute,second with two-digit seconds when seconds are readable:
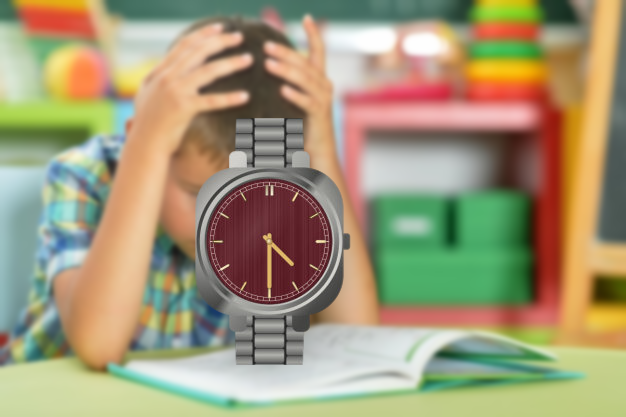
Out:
4,30
